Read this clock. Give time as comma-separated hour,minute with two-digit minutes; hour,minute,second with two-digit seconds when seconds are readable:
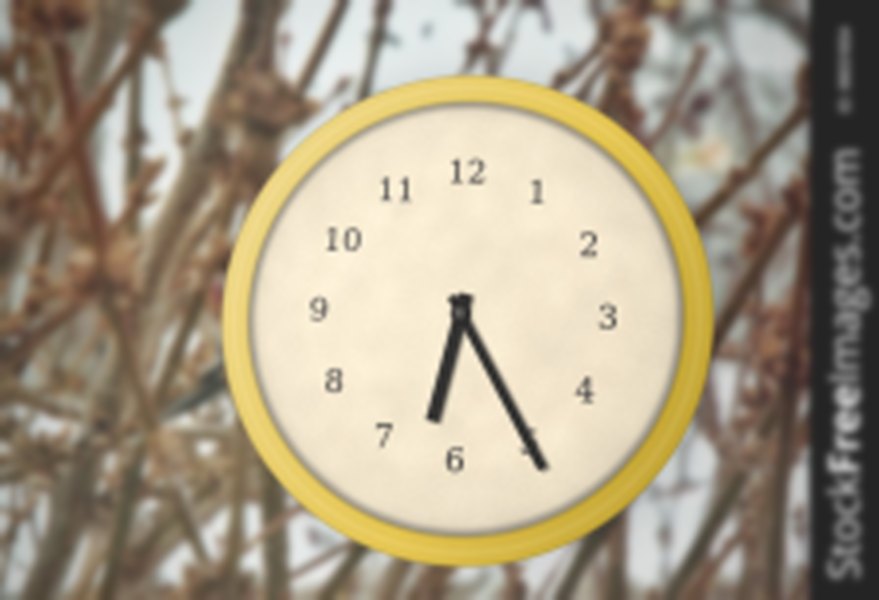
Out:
6,25
